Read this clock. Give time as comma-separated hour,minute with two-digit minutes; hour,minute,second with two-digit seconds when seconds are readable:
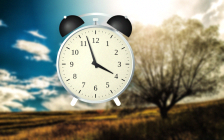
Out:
3,57
